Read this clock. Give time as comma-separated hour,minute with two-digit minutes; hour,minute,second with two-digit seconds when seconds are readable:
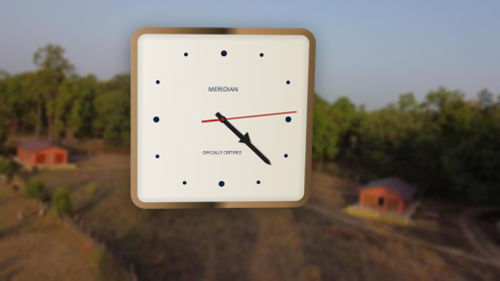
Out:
4,22,14
